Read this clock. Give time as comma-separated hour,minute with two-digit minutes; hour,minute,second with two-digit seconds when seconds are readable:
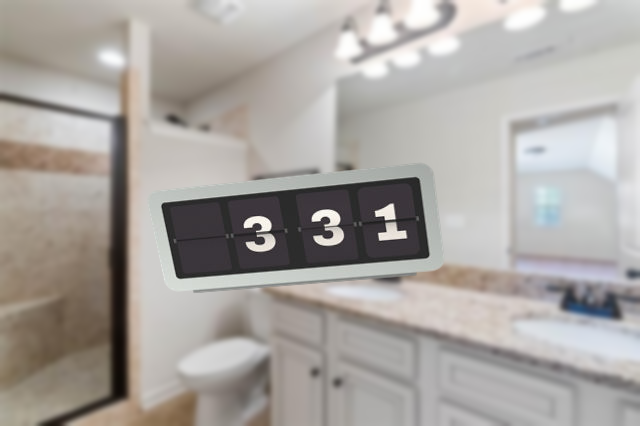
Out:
3,31
